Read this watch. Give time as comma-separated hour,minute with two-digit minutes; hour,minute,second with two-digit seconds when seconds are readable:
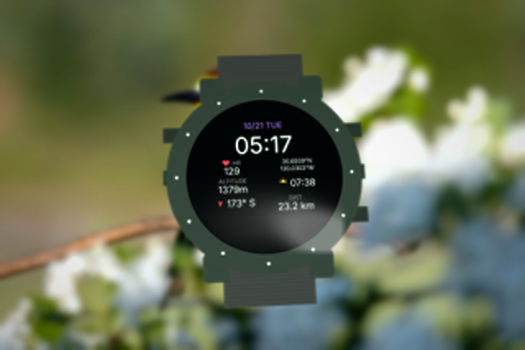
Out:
5,17
